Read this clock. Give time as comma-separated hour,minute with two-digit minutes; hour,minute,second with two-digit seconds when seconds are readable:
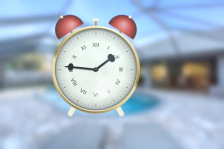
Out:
1,46
